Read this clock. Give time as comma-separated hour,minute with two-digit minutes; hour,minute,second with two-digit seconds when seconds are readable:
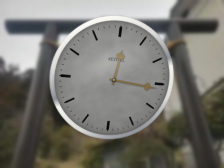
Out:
12,16
